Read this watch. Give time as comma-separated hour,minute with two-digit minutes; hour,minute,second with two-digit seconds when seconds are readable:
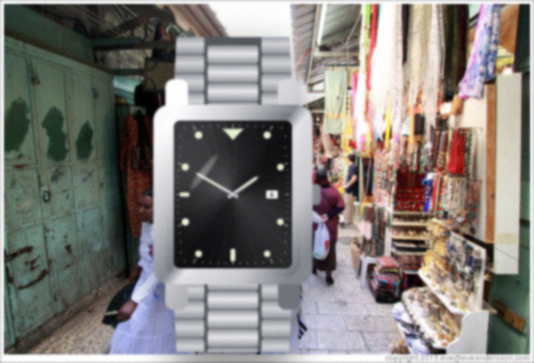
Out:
1,50
